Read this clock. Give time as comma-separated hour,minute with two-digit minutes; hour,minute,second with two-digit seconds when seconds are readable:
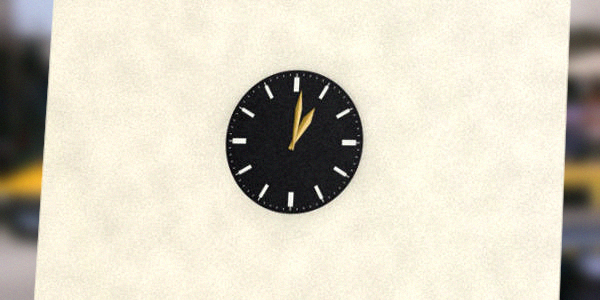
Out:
1,01
